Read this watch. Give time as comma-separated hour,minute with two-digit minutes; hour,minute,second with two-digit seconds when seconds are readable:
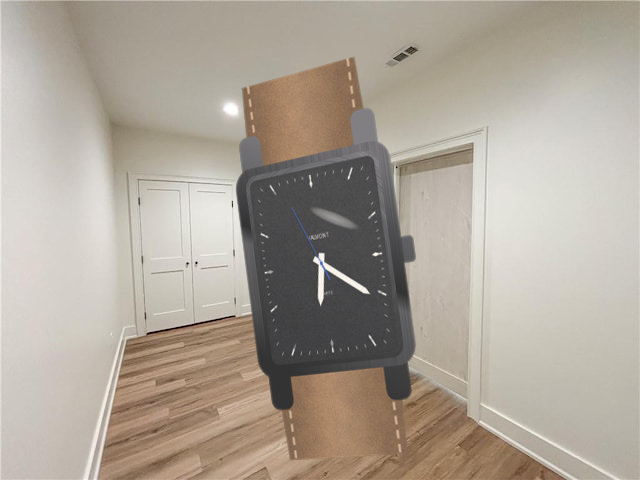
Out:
6,20,56
